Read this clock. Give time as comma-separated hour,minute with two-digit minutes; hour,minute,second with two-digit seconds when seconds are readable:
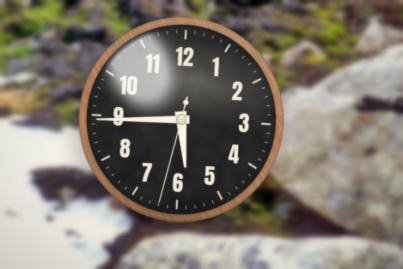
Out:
5,44,32
